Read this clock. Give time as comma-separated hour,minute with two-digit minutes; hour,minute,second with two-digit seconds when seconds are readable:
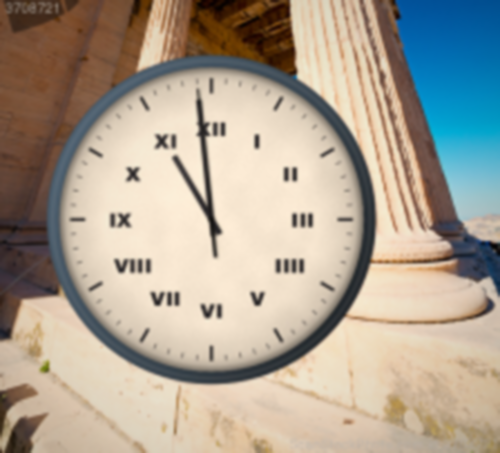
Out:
10,58,59
